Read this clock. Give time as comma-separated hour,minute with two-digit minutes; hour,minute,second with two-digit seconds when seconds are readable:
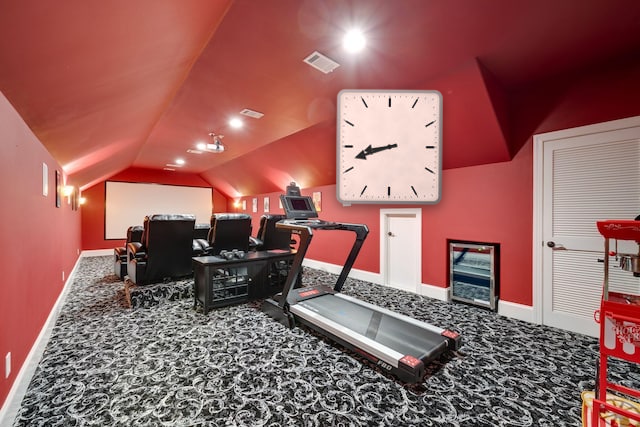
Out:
8,42
